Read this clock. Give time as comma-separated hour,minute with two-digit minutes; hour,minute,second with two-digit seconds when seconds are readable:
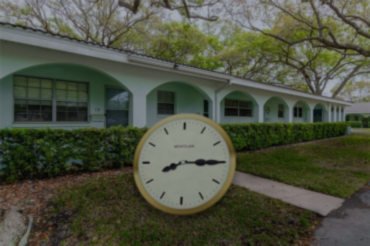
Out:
8,15
